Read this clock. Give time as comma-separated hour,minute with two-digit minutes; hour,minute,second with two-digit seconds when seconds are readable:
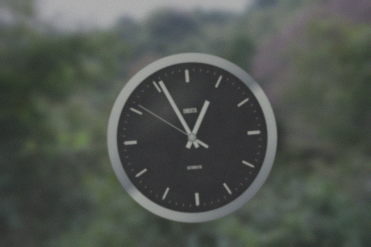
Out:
12,55,51
